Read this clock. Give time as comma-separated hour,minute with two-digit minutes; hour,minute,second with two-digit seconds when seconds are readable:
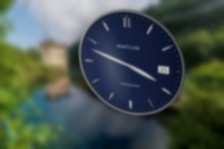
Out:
3,48
